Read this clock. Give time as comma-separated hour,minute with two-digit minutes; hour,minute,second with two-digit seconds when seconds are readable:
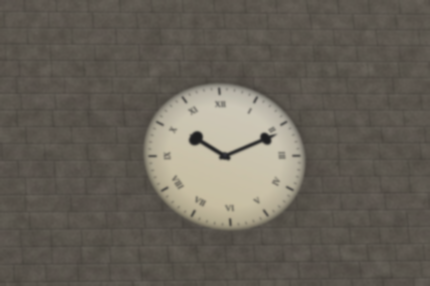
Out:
10,11
